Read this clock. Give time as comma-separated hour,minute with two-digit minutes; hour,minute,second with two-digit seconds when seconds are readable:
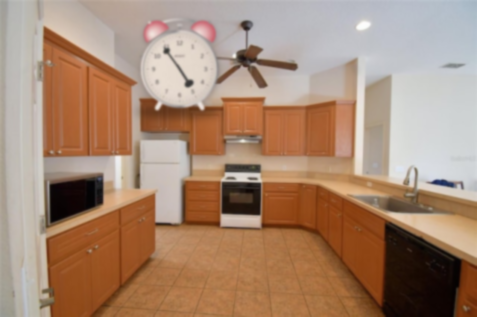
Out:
4,54
